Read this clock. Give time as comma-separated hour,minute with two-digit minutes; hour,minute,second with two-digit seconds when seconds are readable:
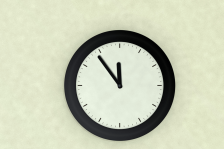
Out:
11,54
